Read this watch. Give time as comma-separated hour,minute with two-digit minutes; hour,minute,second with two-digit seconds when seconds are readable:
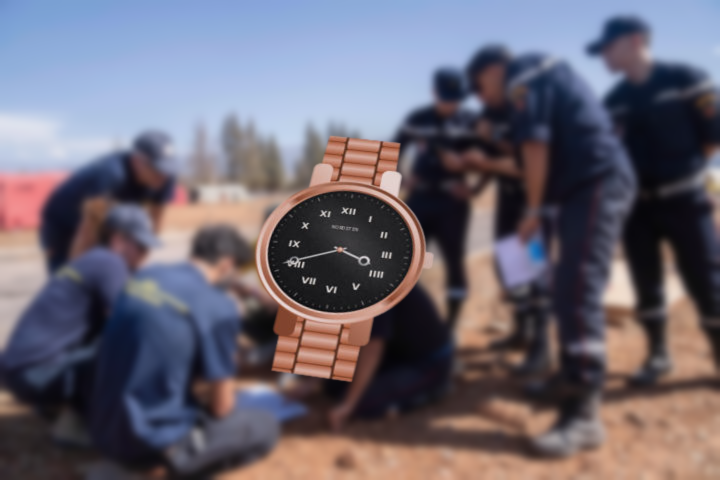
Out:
3,41
